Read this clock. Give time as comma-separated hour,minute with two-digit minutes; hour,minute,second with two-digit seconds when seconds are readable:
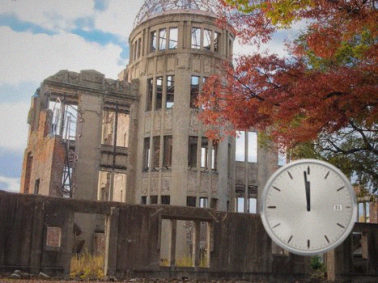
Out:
11,59
